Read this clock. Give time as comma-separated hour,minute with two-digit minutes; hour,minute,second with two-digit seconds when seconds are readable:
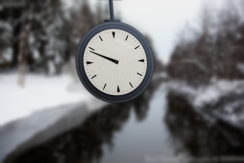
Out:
9,49
